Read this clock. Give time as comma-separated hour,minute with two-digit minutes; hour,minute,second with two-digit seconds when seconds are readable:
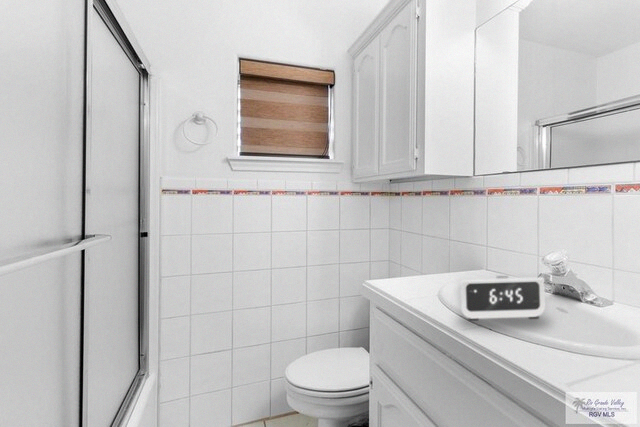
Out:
6,45
